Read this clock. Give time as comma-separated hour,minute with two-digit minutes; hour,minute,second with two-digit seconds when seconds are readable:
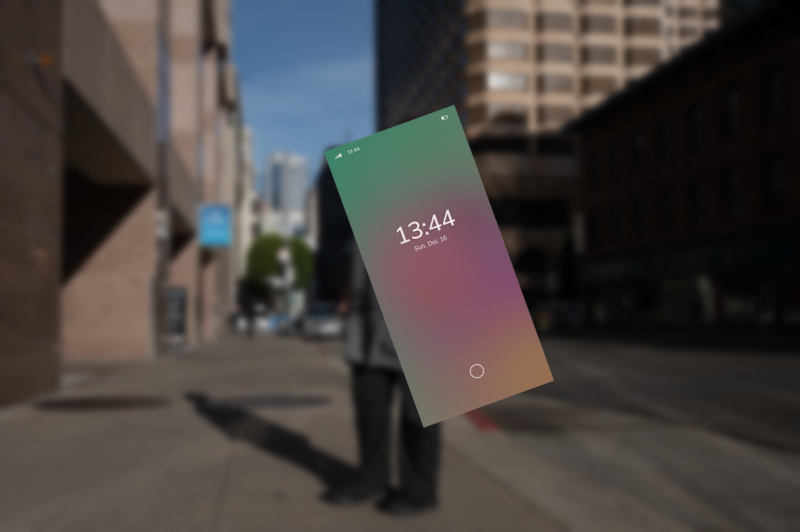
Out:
13,44
